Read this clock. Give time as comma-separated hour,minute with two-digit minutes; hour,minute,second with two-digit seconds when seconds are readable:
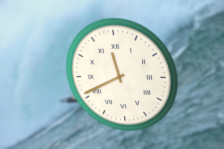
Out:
11,41
